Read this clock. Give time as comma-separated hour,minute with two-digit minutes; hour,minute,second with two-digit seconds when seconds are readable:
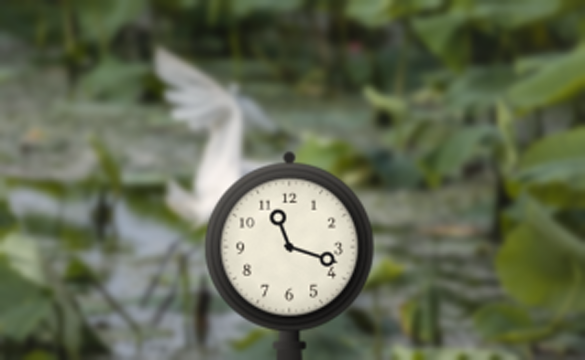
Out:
11,18
